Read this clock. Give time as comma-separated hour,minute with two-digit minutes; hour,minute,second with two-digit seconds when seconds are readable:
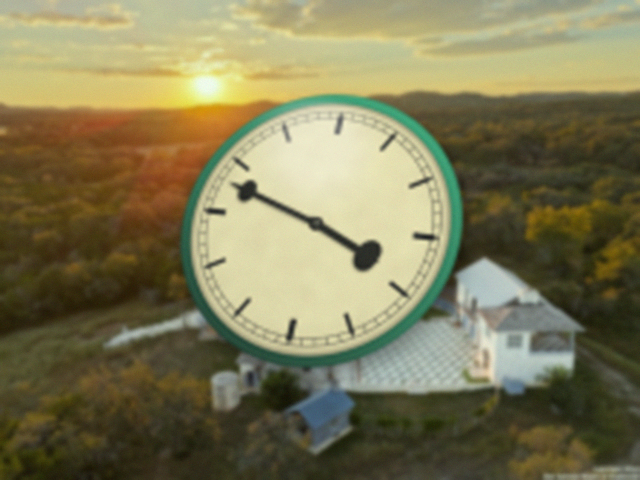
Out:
3,48
